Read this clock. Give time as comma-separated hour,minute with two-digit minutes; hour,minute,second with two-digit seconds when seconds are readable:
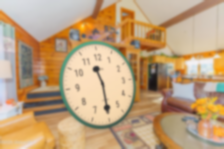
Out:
11,30
